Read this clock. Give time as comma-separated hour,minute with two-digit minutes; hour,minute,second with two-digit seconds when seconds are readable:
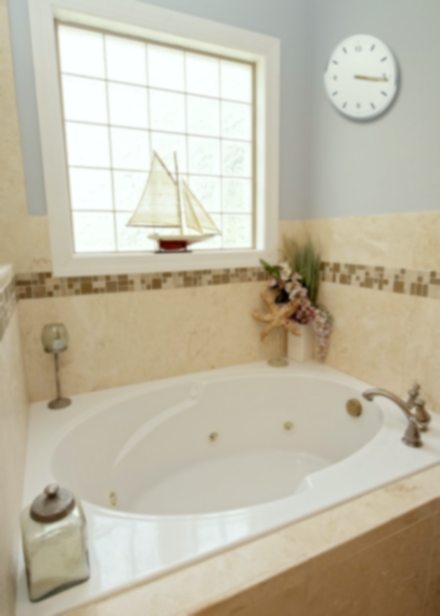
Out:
3,16
